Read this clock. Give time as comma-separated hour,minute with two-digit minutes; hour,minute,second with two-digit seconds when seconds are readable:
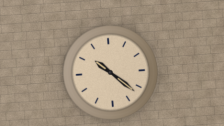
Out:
10,22
